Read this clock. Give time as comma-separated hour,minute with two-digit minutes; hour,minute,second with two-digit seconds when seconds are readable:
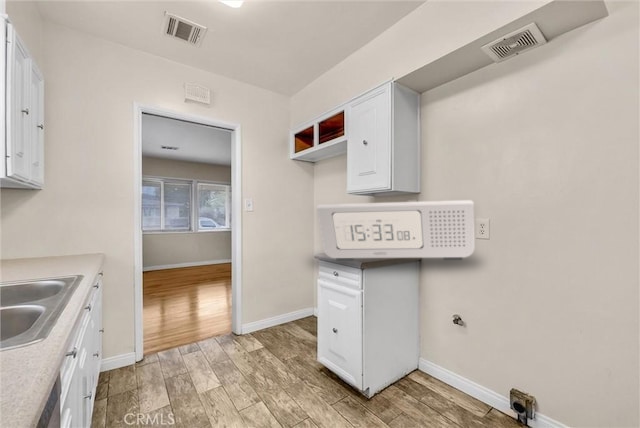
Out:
15,33,08
